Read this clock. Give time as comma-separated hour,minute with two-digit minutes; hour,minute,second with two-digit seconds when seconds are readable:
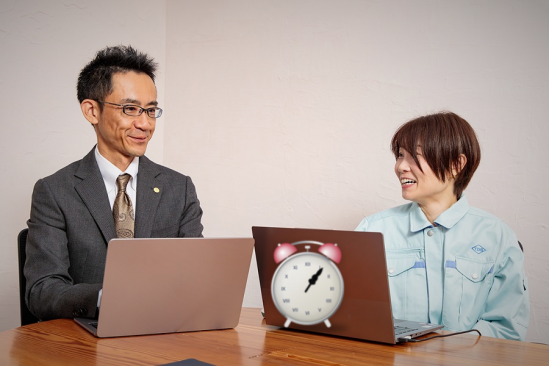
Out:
1,06
